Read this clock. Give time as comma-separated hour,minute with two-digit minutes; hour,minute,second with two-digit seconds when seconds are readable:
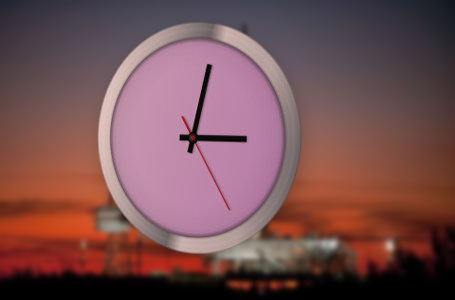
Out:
3,02,25
